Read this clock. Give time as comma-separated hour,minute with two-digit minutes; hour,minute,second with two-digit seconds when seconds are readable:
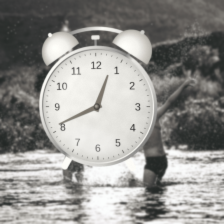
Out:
12,41
